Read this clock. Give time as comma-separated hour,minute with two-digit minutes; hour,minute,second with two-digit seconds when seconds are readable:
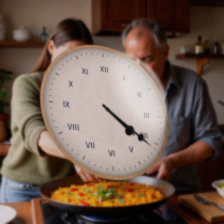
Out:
4,21
